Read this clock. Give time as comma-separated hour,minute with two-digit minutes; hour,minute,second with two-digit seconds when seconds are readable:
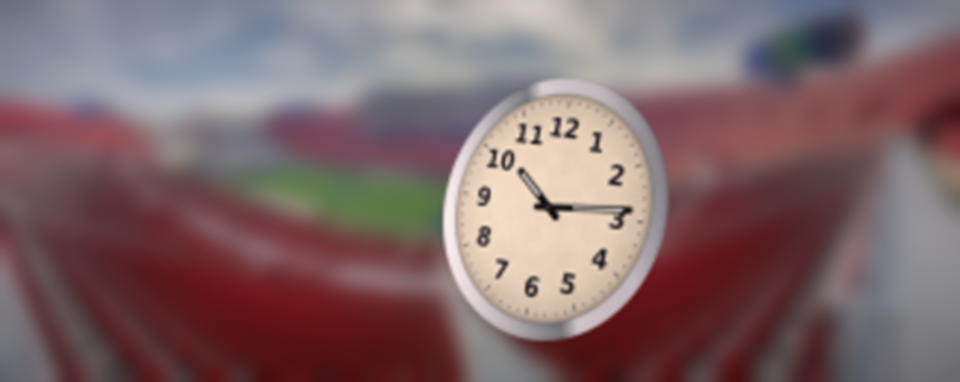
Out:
10,14
